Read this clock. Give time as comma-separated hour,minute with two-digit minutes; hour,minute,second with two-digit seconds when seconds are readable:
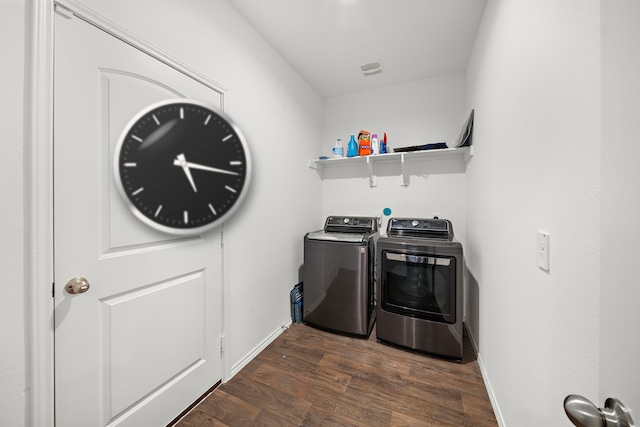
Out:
5,17
